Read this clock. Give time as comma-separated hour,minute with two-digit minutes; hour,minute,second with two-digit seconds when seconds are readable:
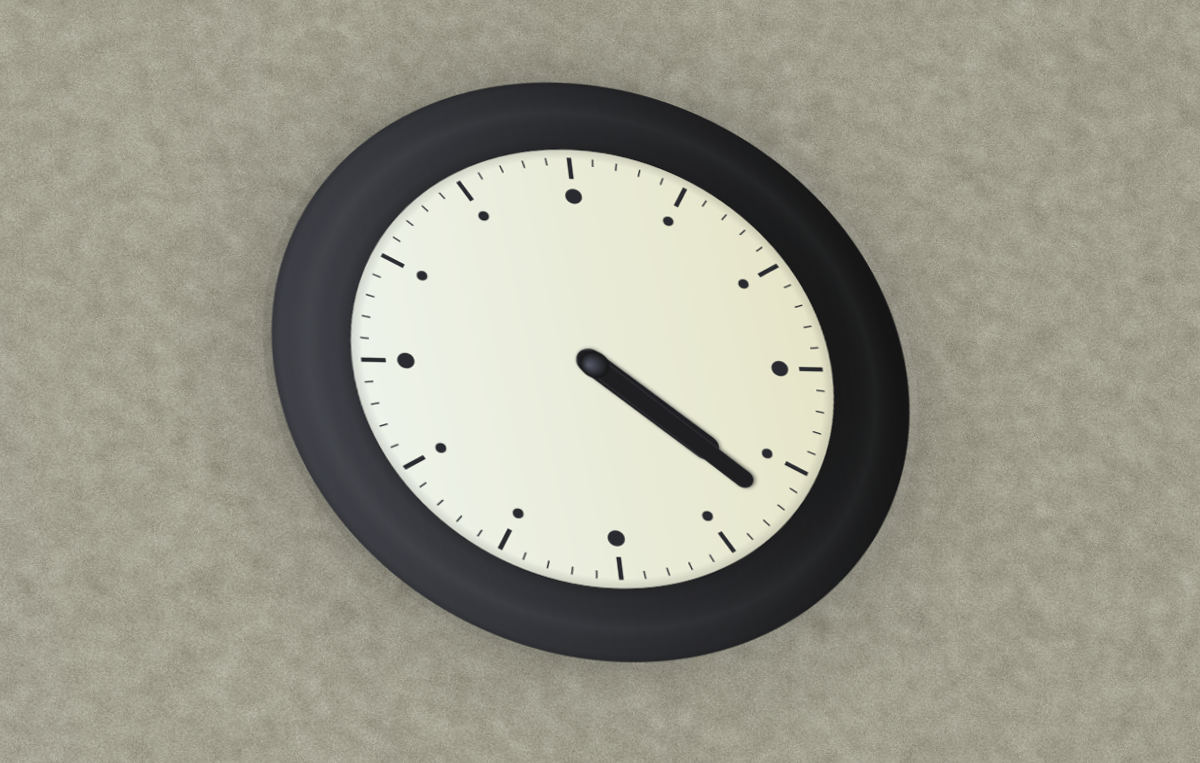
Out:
4,22
